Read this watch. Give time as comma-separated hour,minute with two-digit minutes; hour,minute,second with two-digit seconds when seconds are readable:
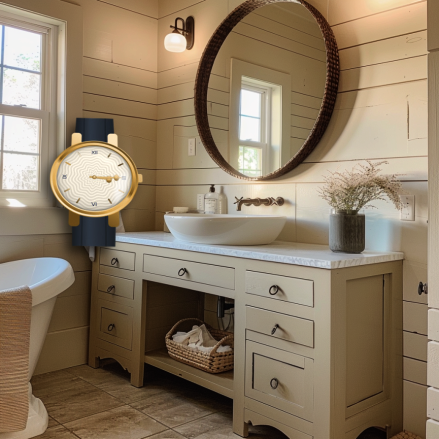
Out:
3,15
